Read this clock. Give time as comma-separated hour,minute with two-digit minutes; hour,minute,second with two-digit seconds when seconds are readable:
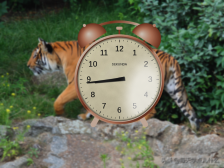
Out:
8,44
